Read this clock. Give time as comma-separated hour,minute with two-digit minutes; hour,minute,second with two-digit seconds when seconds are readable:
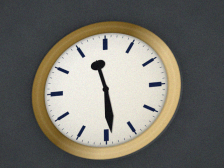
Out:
11,29
